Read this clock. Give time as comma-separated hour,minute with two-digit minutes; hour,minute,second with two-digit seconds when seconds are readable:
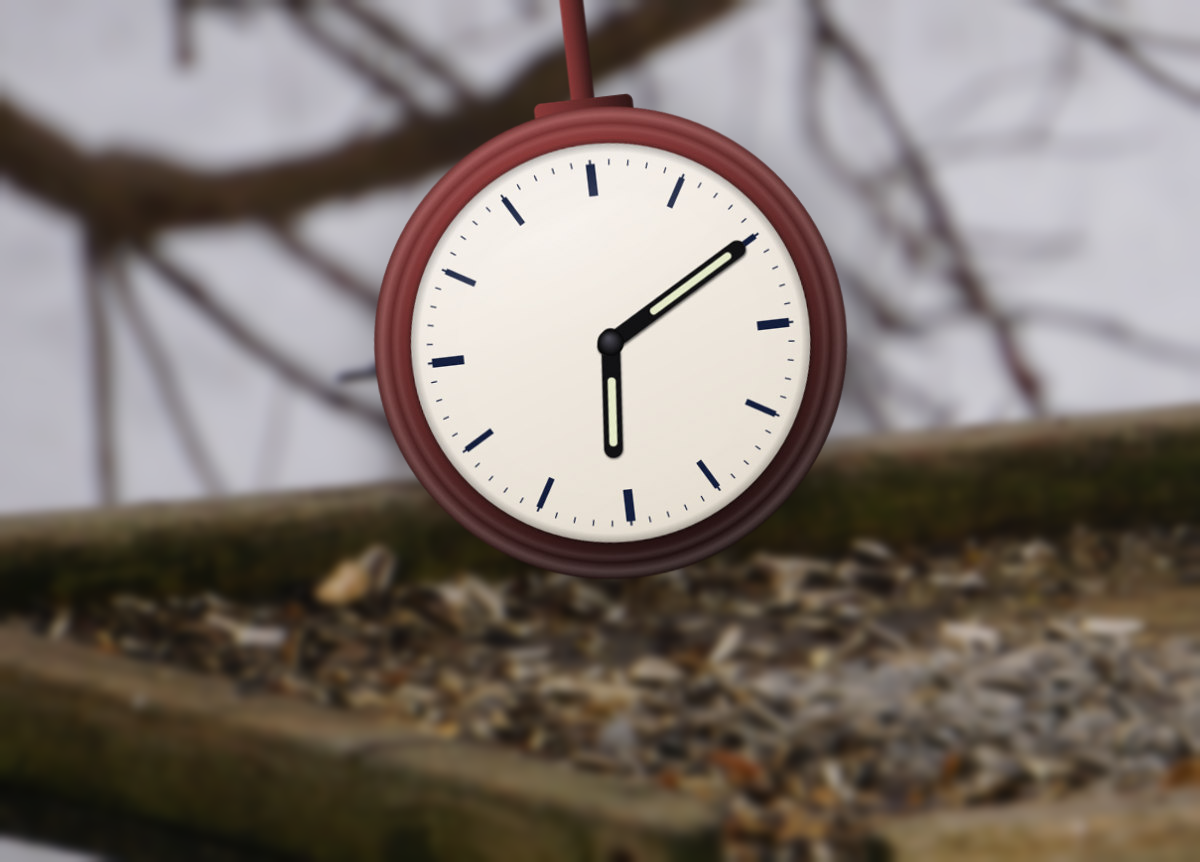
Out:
6,10
